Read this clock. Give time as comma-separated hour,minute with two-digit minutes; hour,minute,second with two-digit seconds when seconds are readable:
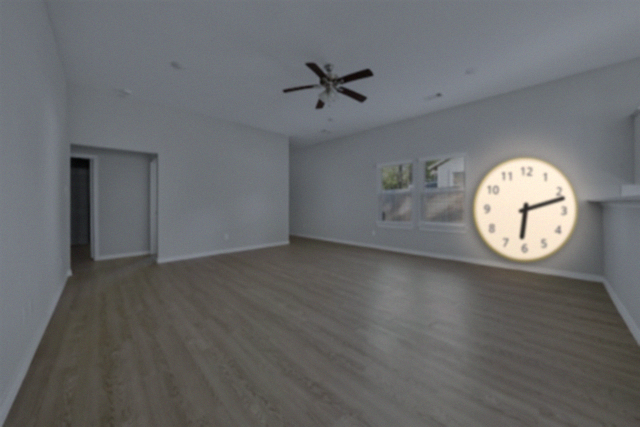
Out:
6,12
